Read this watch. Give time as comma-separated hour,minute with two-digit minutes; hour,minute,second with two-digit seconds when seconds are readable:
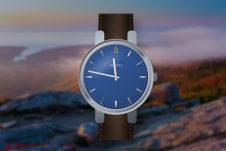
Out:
11,47
